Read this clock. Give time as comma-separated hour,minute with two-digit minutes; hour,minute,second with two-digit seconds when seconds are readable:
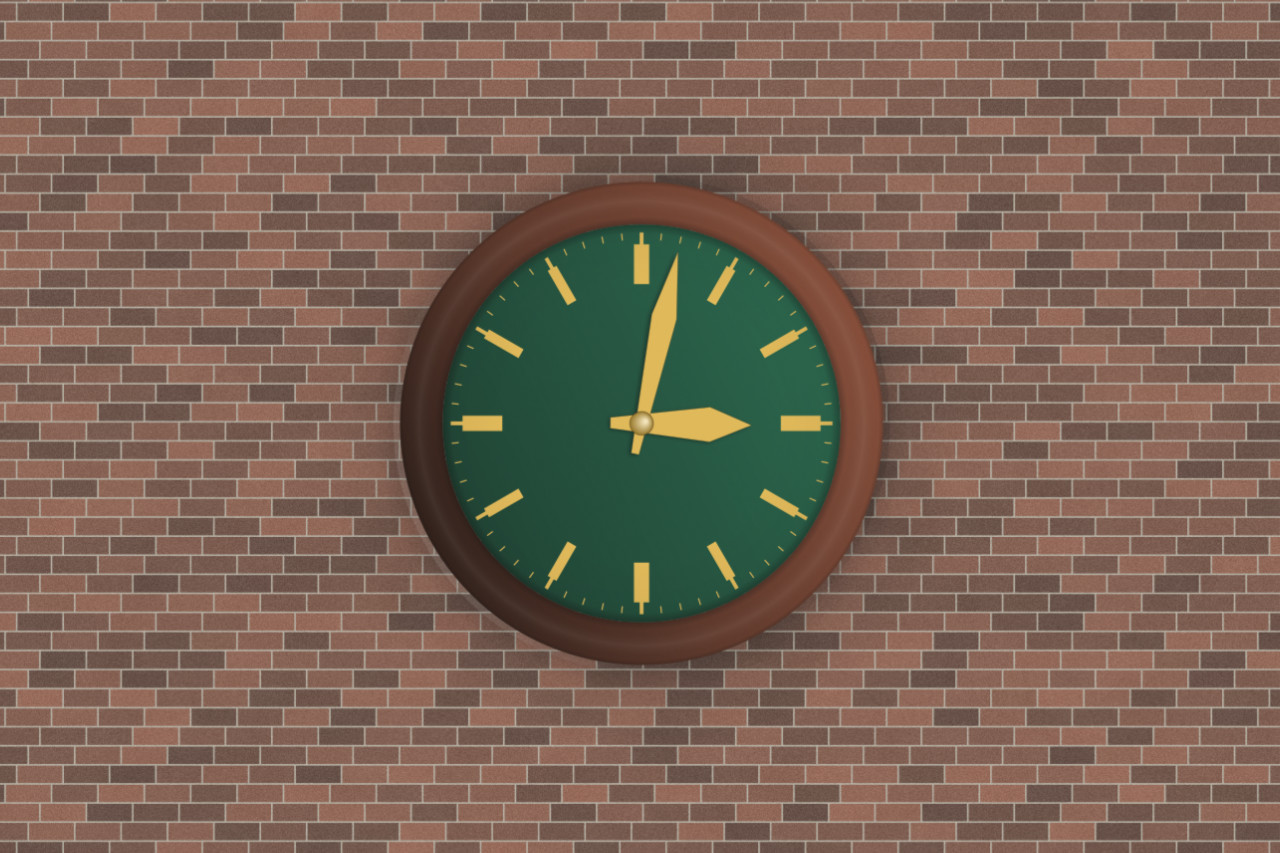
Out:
3,02
